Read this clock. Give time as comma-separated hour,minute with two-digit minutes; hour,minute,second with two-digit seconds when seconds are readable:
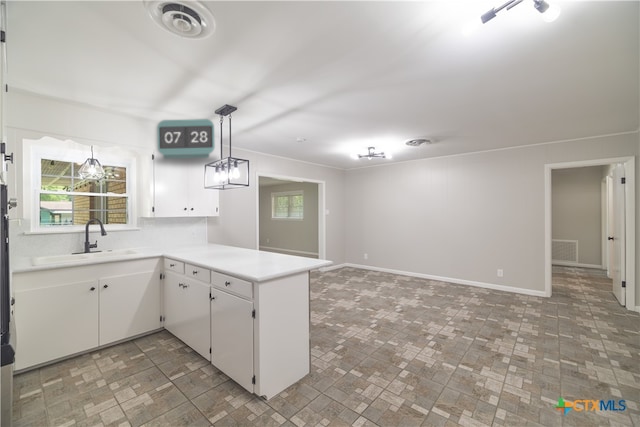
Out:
7,28
